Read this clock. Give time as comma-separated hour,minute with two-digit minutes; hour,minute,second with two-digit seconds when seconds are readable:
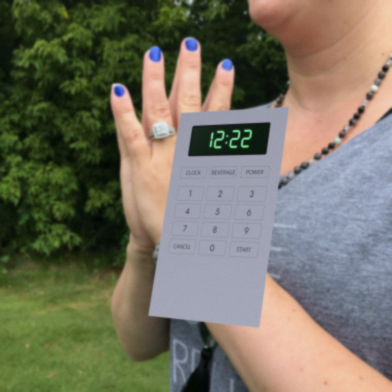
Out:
12,22
